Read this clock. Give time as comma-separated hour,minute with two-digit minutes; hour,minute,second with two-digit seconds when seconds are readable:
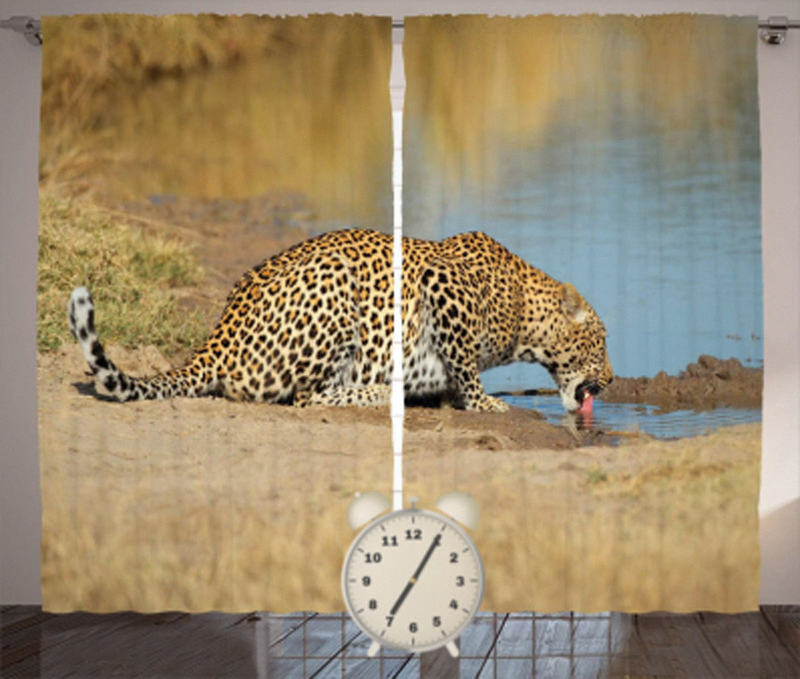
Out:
7,05
